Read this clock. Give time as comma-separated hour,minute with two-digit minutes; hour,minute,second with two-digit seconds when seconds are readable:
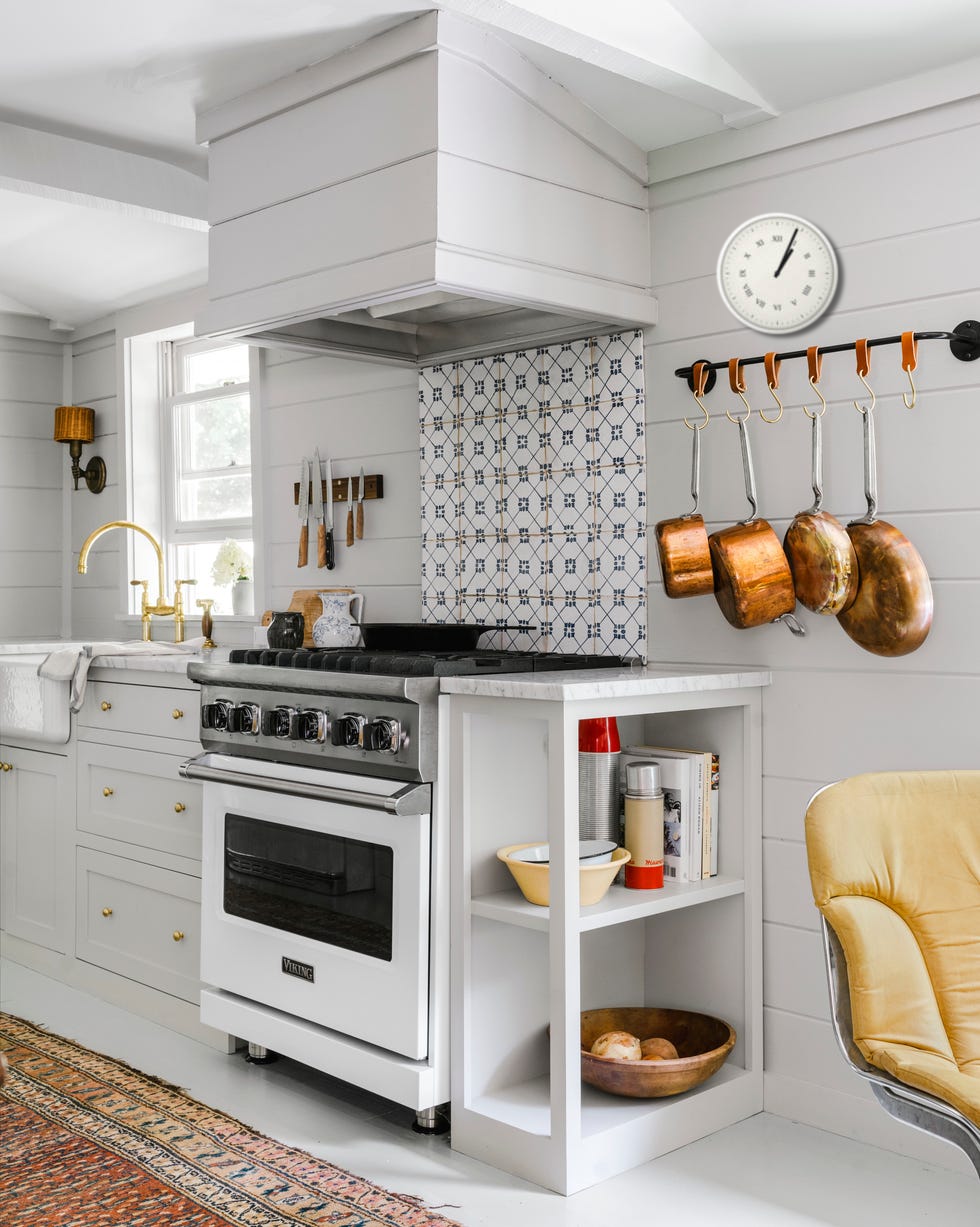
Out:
1,04
